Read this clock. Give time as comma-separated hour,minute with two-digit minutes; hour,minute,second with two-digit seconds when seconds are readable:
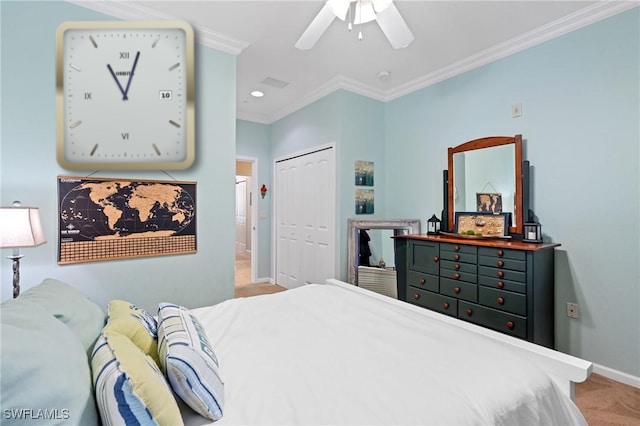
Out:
11,03
